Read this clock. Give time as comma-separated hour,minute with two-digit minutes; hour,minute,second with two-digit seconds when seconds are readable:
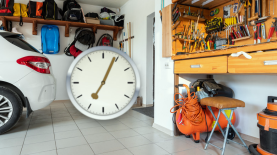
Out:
7,04
